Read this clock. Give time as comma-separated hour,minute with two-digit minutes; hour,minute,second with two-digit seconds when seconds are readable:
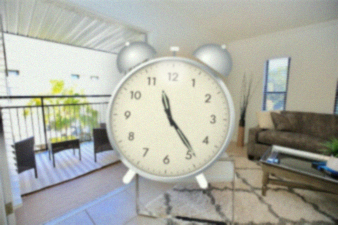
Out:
11,24
